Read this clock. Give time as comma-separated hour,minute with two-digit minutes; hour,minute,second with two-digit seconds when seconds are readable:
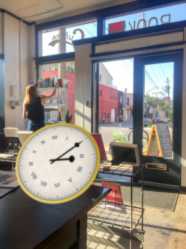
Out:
3,10
